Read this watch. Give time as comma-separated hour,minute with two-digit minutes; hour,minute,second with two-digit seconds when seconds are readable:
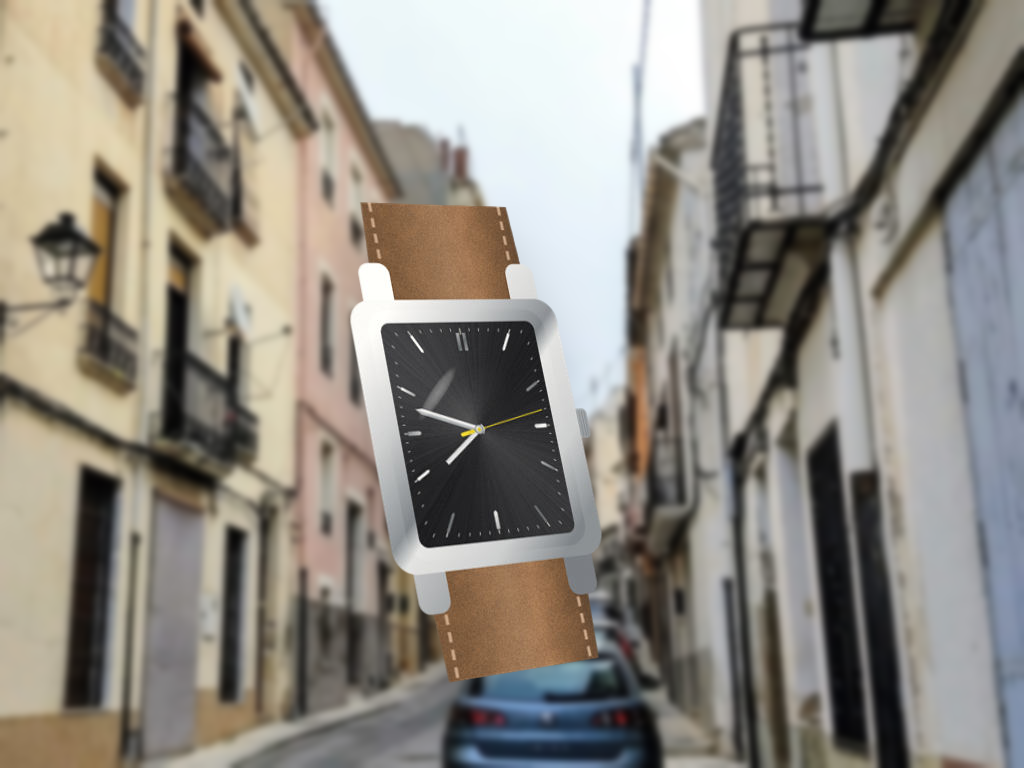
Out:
7,48,13
